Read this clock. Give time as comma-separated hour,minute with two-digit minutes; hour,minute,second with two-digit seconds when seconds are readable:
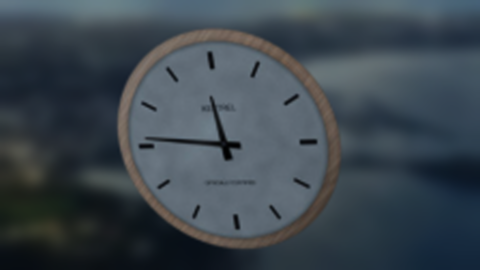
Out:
11,46
